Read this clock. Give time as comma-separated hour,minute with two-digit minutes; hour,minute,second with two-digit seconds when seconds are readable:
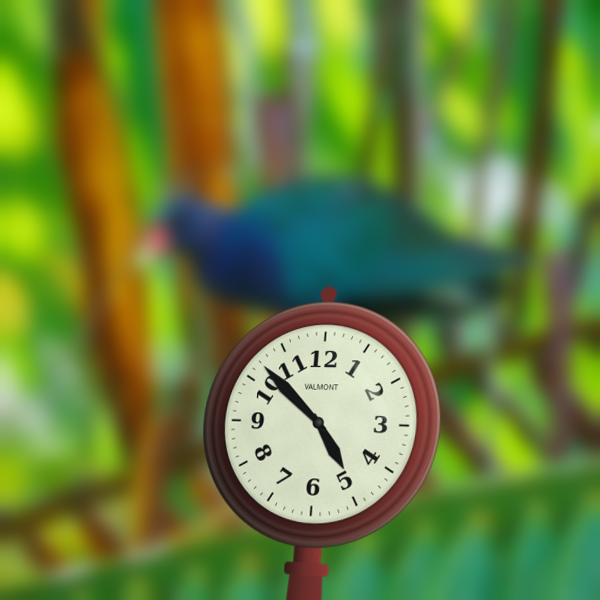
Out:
4,52
